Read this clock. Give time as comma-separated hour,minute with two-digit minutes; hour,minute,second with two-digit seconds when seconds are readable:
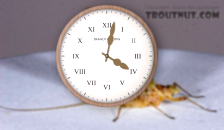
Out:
4,02
